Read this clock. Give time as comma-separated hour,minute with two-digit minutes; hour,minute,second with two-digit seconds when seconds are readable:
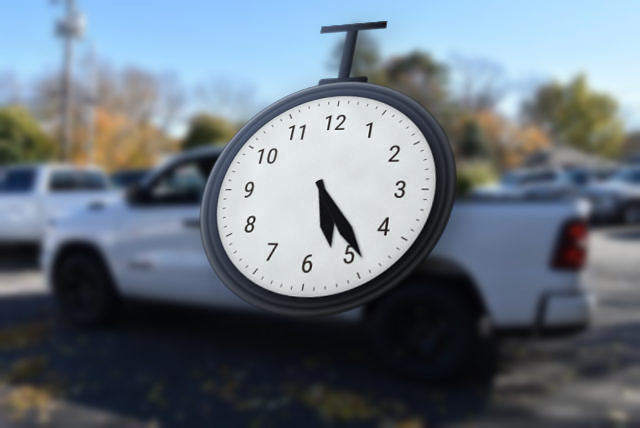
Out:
5,24
